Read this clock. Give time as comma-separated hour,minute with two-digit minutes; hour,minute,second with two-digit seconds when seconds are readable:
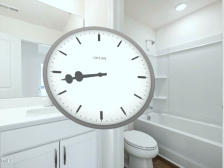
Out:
8,43
